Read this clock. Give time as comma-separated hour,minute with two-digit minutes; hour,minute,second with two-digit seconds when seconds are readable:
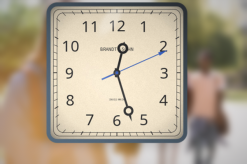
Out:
12,27,11
